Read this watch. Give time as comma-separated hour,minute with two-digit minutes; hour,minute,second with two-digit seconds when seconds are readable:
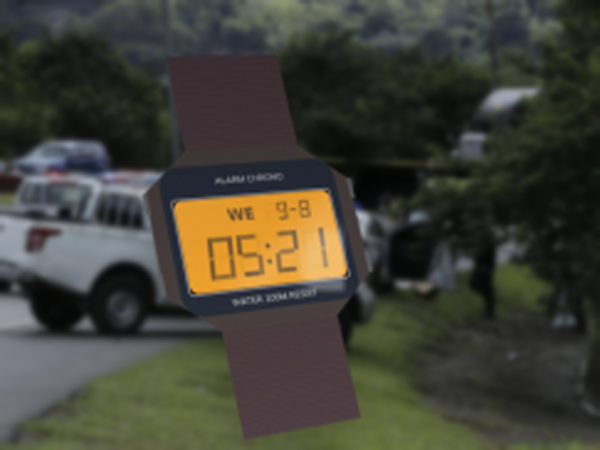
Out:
5,21
